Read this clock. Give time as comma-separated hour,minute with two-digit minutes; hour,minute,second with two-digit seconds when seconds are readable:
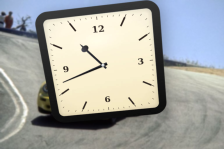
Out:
10,42
